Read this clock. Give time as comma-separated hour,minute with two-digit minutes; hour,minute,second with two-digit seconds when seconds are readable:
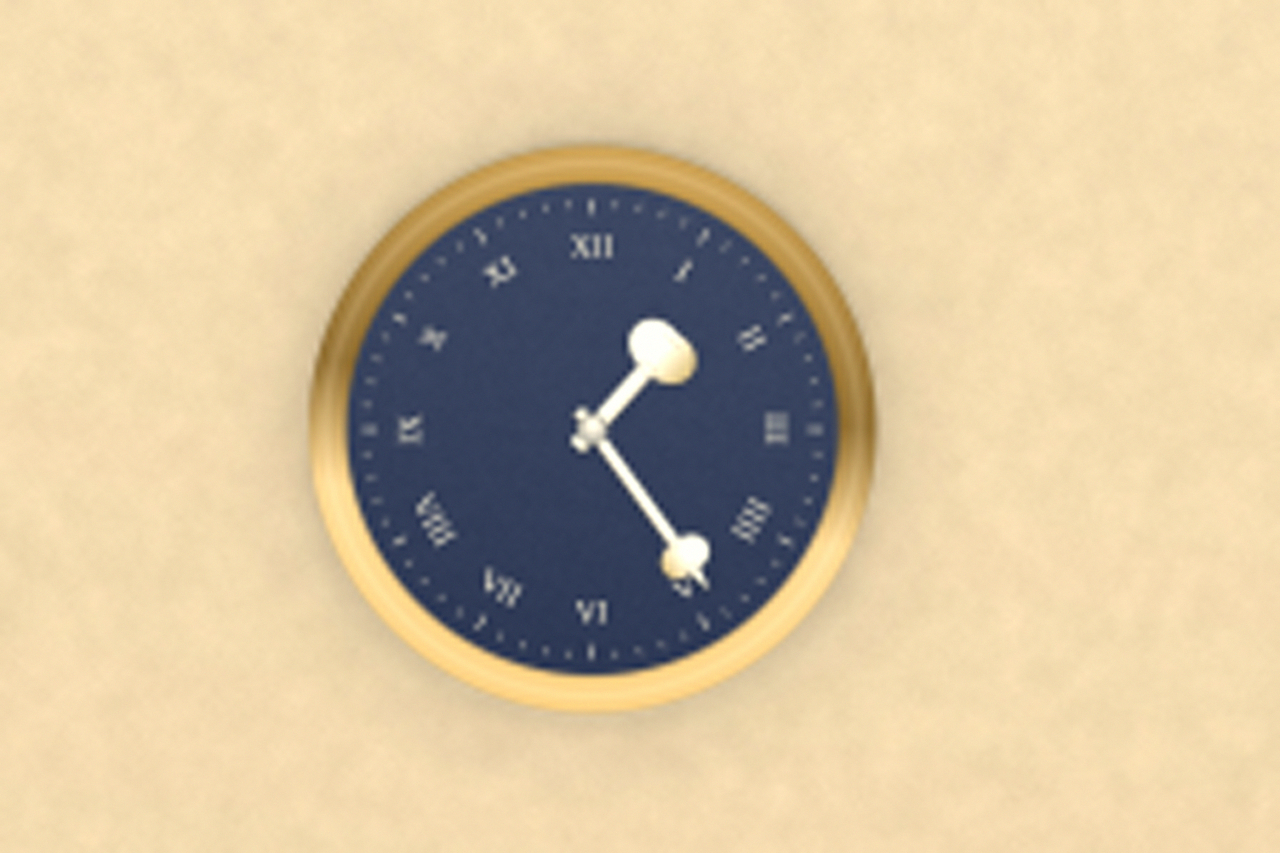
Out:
1,24
